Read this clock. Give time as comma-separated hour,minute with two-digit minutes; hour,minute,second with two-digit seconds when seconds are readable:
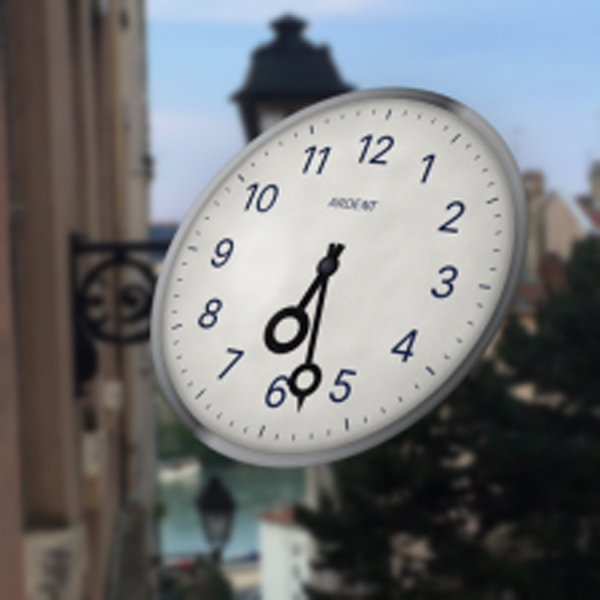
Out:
6,28
